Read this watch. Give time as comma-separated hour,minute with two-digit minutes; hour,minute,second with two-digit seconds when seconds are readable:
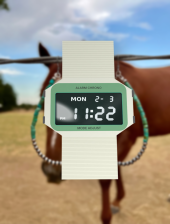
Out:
11,22
